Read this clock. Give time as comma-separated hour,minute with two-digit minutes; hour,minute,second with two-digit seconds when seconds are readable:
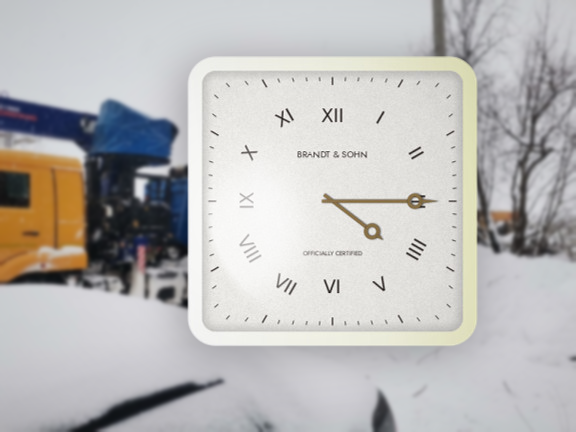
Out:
4,15
